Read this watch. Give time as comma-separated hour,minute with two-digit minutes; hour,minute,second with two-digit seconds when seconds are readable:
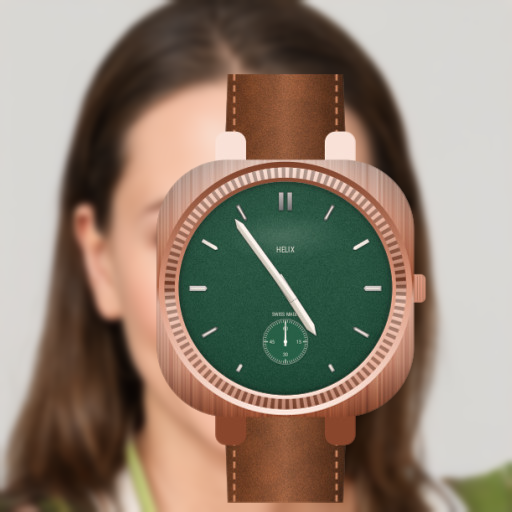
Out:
4,54
